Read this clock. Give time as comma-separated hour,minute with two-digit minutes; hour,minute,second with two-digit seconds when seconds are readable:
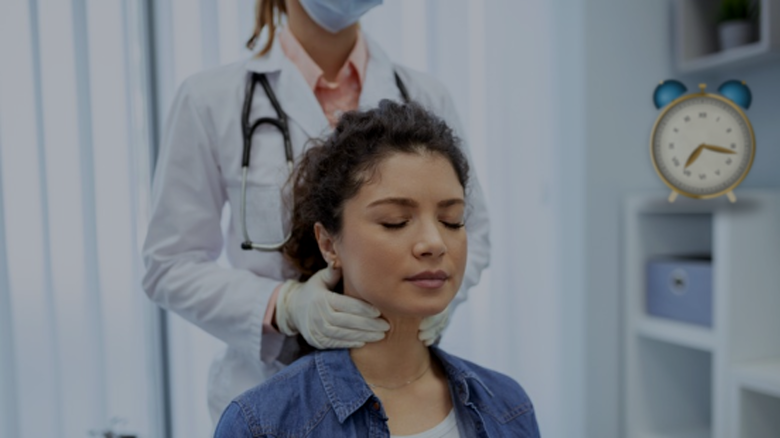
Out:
7,17
